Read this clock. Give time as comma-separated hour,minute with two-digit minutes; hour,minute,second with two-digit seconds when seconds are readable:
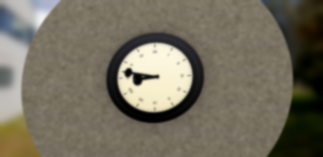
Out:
8,47
